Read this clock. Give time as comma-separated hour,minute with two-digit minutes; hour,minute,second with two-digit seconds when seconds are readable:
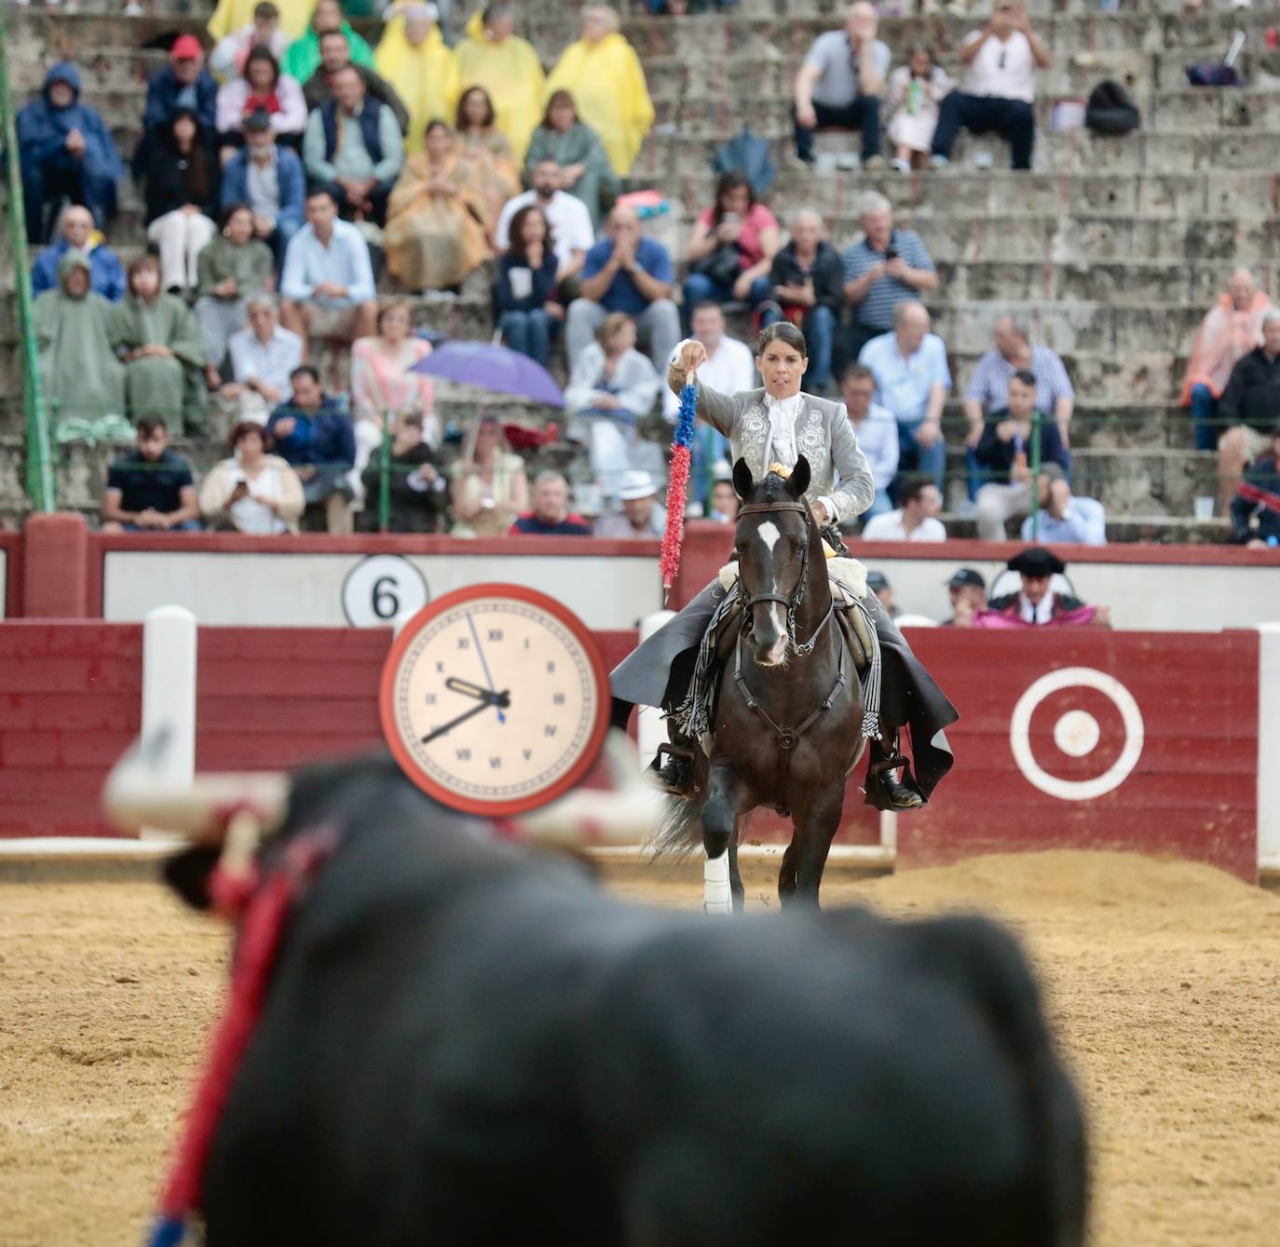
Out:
9,39,57
